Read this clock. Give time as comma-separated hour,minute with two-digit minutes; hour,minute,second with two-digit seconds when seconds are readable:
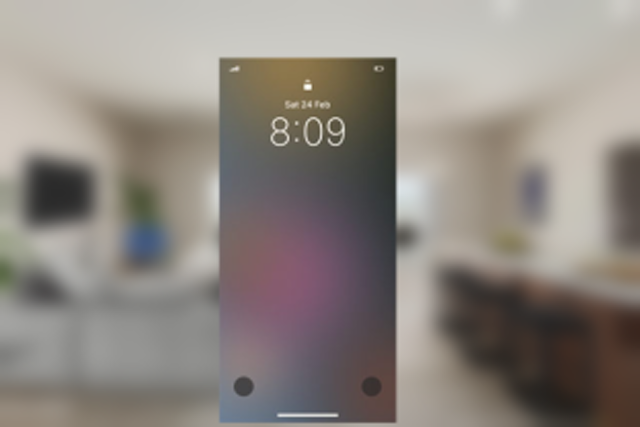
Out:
8,09
